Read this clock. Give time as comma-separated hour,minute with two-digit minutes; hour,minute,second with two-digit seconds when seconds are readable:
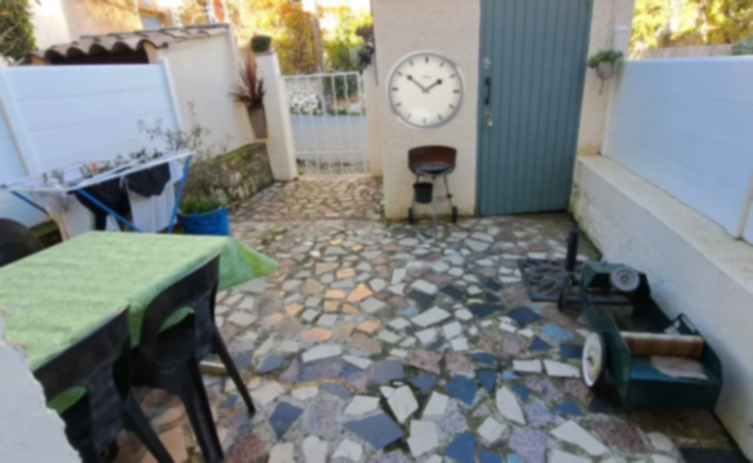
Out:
1,51
